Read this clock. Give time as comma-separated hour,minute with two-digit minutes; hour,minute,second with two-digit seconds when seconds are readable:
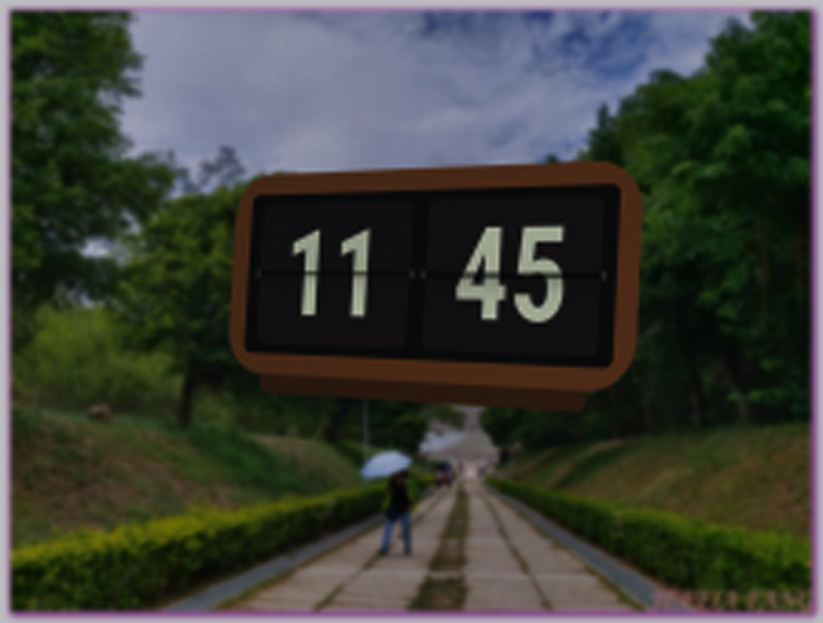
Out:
11,45
